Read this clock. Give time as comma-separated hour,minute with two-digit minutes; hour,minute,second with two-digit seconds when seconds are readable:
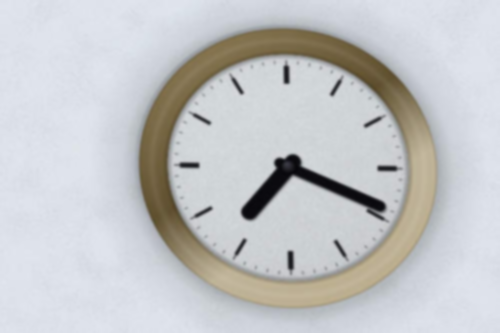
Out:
7,19
